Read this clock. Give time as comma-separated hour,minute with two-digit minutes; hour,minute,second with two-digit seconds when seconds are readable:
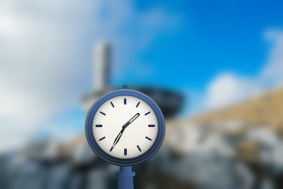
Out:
1,35
